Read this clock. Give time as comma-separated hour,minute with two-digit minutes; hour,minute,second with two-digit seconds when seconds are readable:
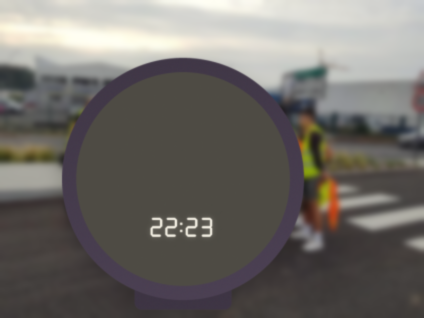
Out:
22,23
